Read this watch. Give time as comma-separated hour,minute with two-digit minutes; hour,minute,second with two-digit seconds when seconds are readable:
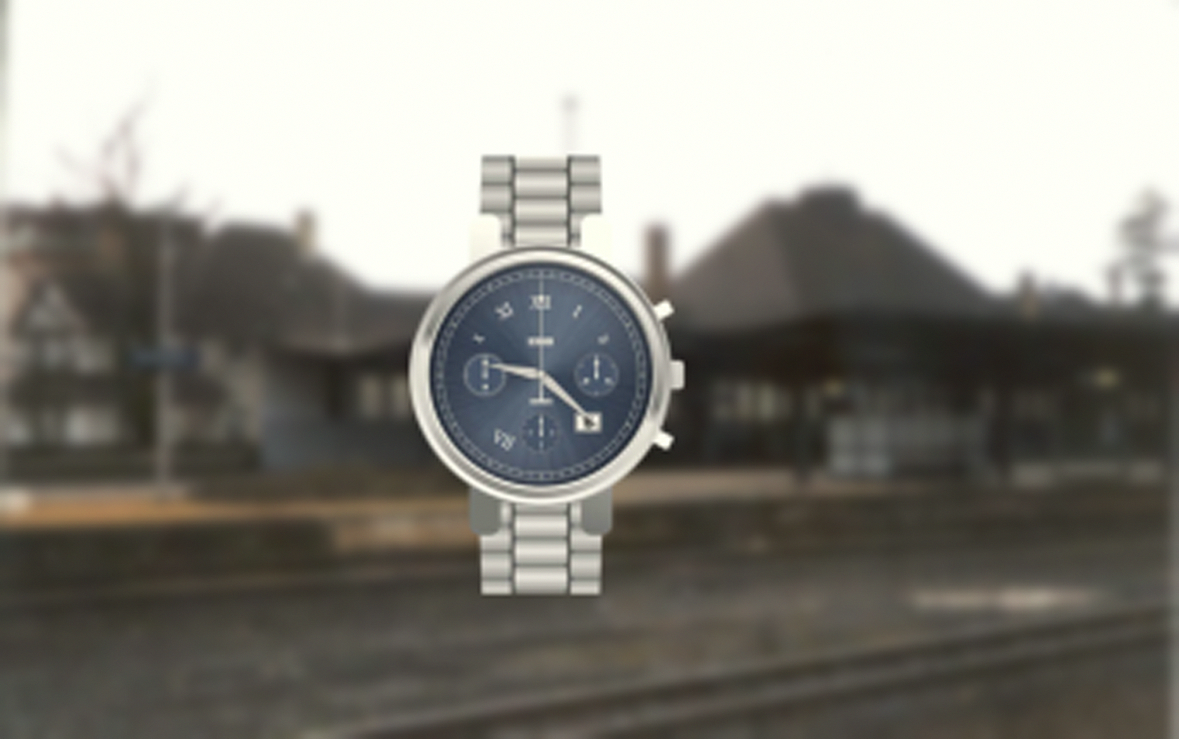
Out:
9,22
